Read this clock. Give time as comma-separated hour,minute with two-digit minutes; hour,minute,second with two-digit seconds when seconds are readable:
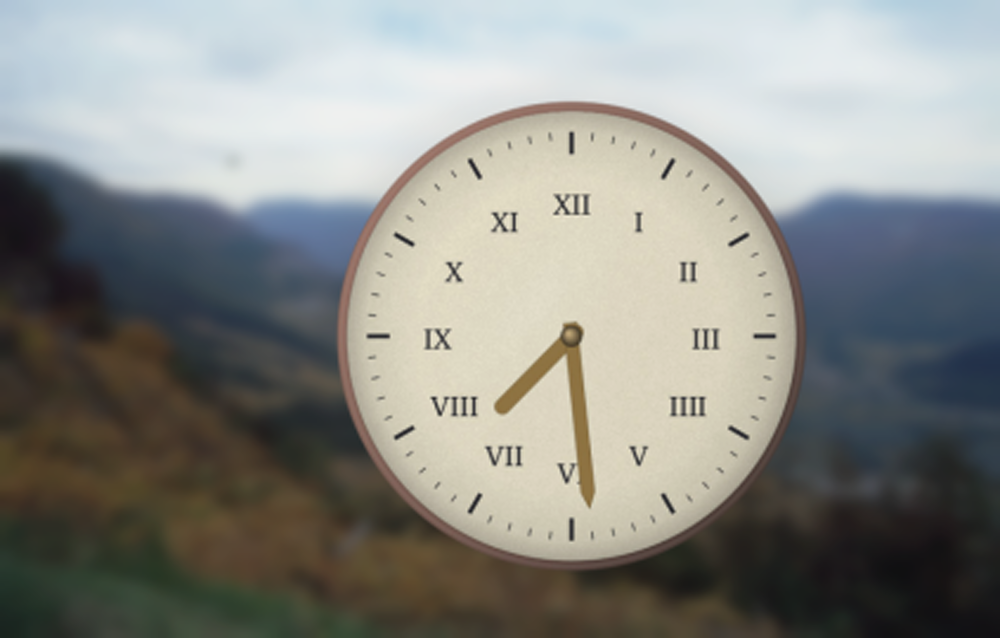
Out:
7,29
